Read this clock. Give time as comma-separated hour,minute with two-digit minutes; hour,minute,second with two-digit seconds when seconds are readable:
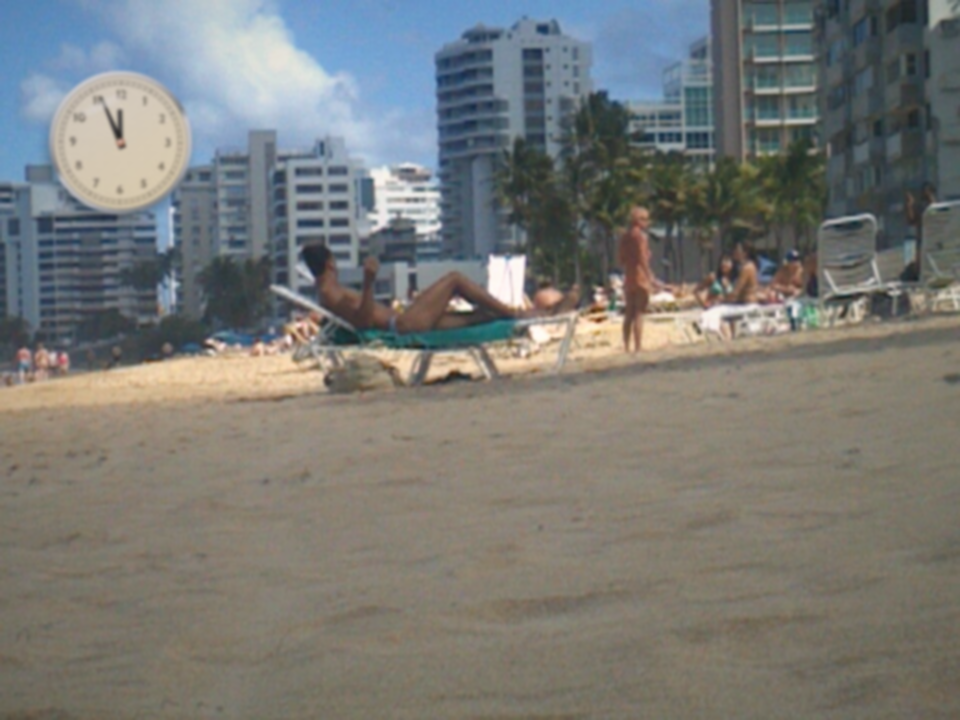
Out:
11,56
